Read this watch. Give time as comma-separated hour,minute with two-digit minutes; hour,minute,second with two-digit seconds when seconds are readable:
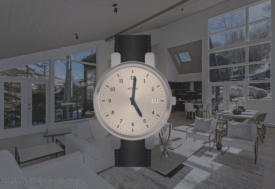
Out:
5,01
